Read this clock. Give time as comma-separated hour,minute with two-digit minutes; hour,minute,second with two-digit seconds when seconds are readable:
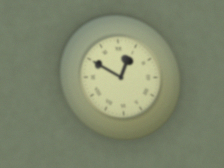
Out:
12,50
